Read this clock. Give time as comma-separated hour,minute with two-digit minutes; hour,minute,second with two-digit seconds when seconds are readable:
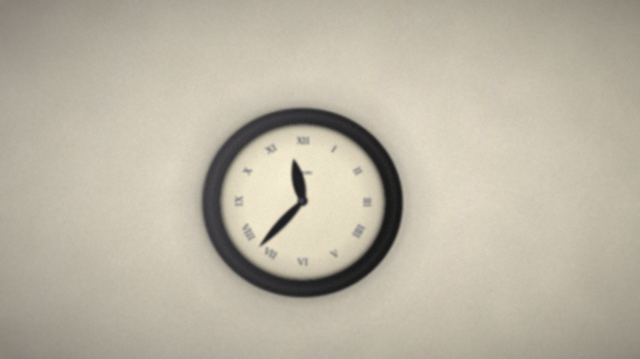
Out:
11,37
